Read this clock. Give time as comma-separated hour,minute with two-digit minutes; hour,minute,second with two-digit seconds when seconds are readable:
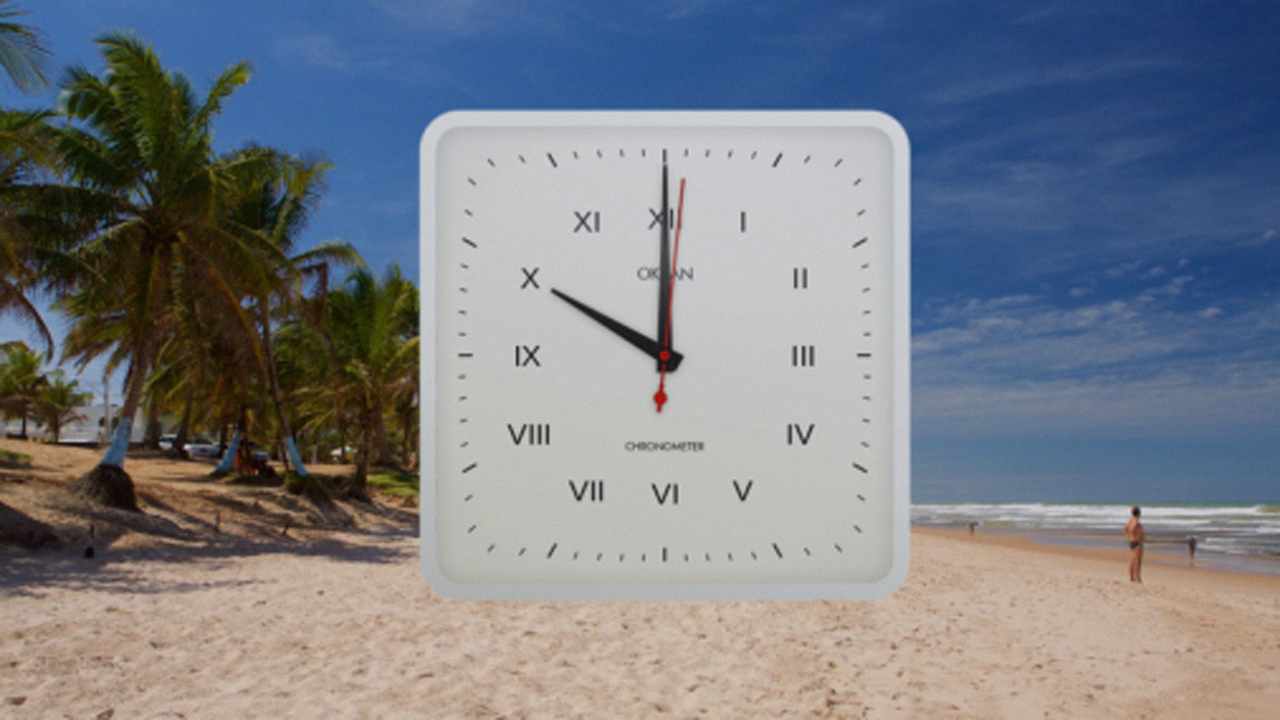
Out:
10,00,01
